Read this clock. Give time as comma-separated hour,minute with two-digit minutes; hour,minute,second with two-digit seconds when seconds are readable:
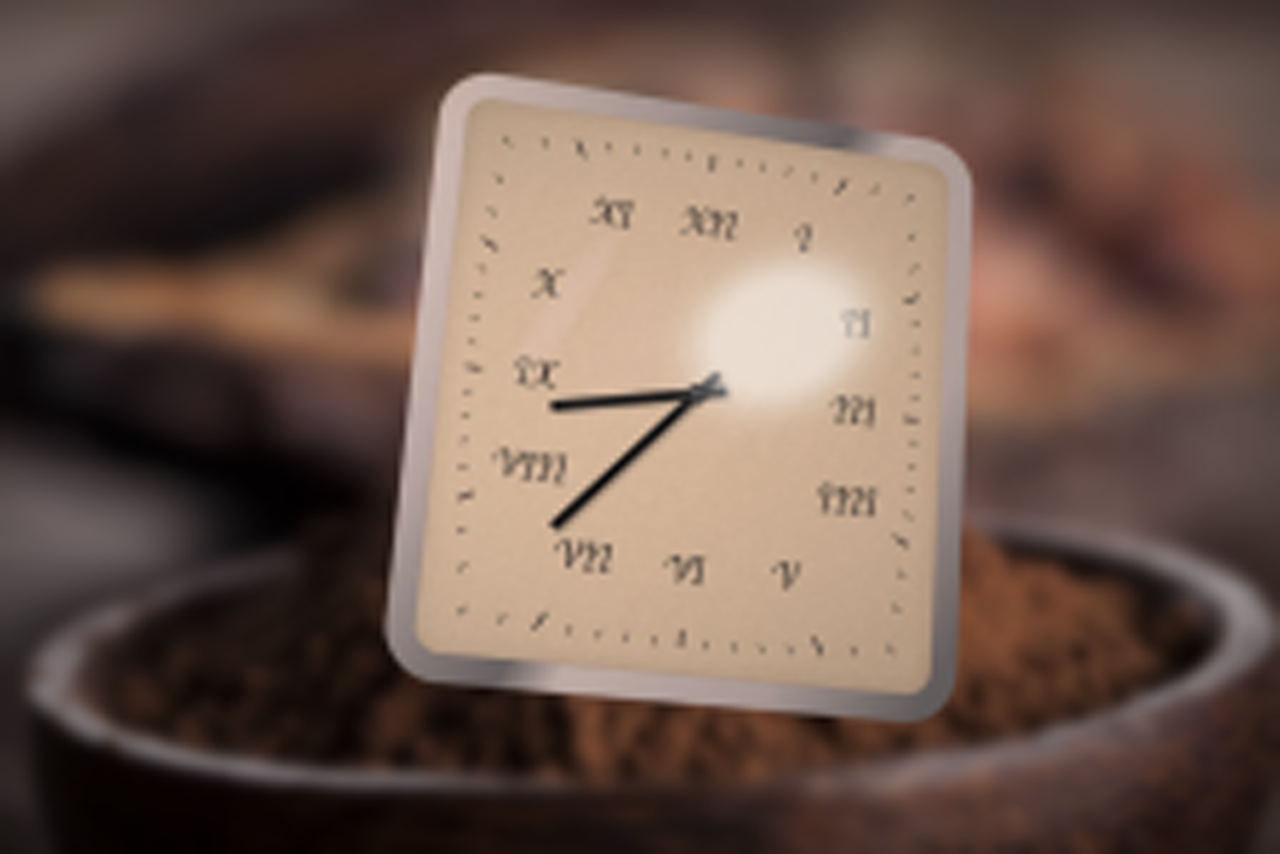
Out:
8,37
